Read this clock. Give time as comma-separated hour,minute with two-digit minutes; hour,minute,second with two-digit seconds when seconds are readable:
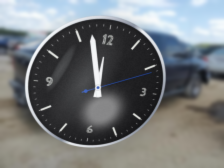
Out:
11,57,11
